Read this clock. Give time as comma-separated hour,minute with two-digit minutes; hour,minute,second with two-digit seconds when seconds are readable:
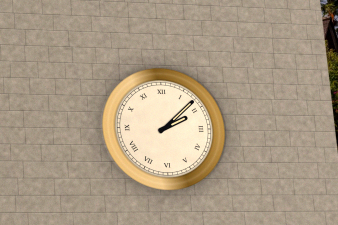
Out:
2,08
